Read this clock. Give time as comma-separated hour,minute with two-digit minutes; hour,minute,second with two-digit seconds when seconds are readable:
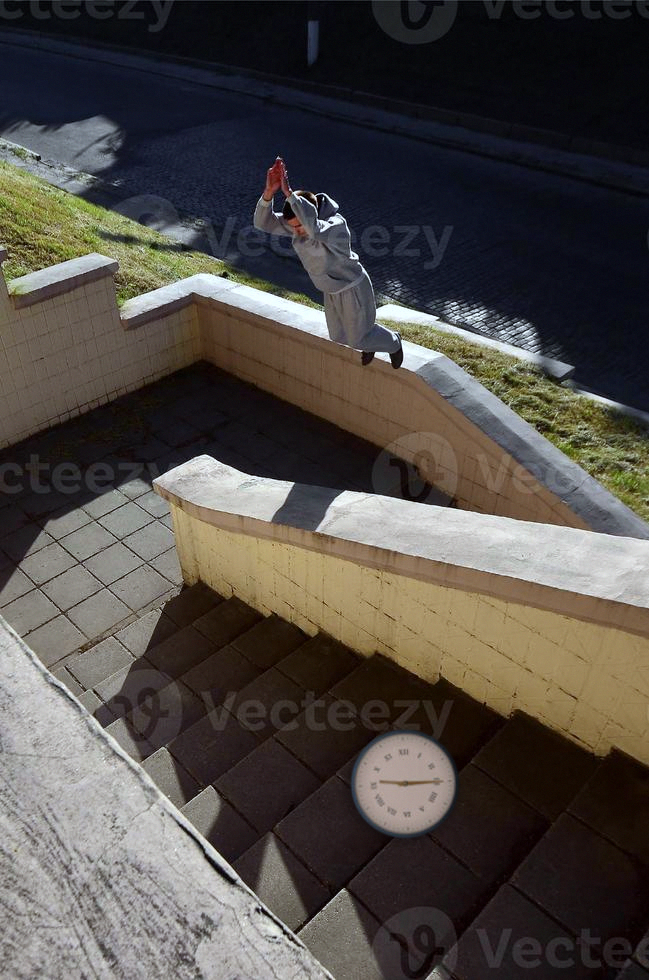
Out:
9,15
